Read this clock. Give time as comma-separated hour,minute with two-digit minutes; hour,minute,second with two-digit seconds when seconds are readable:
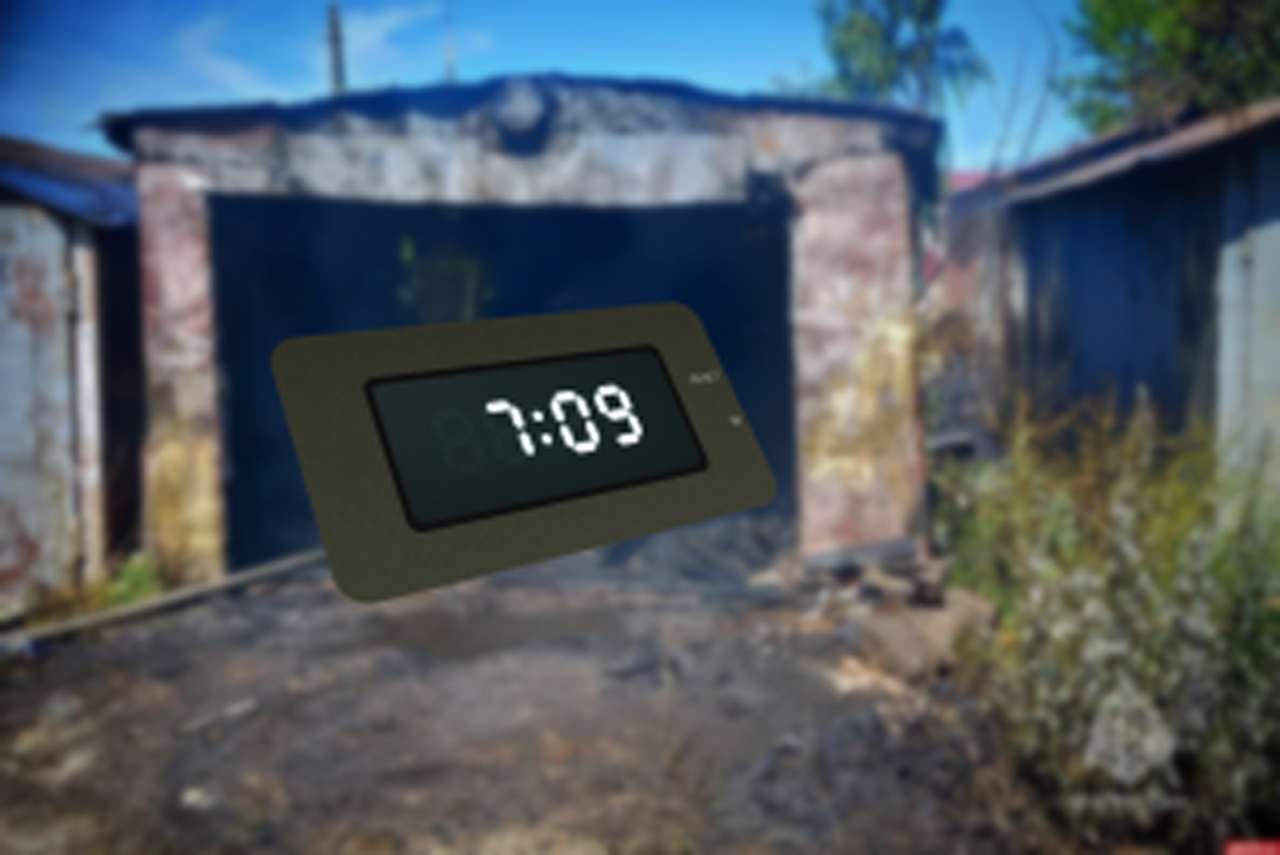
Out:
7,09
